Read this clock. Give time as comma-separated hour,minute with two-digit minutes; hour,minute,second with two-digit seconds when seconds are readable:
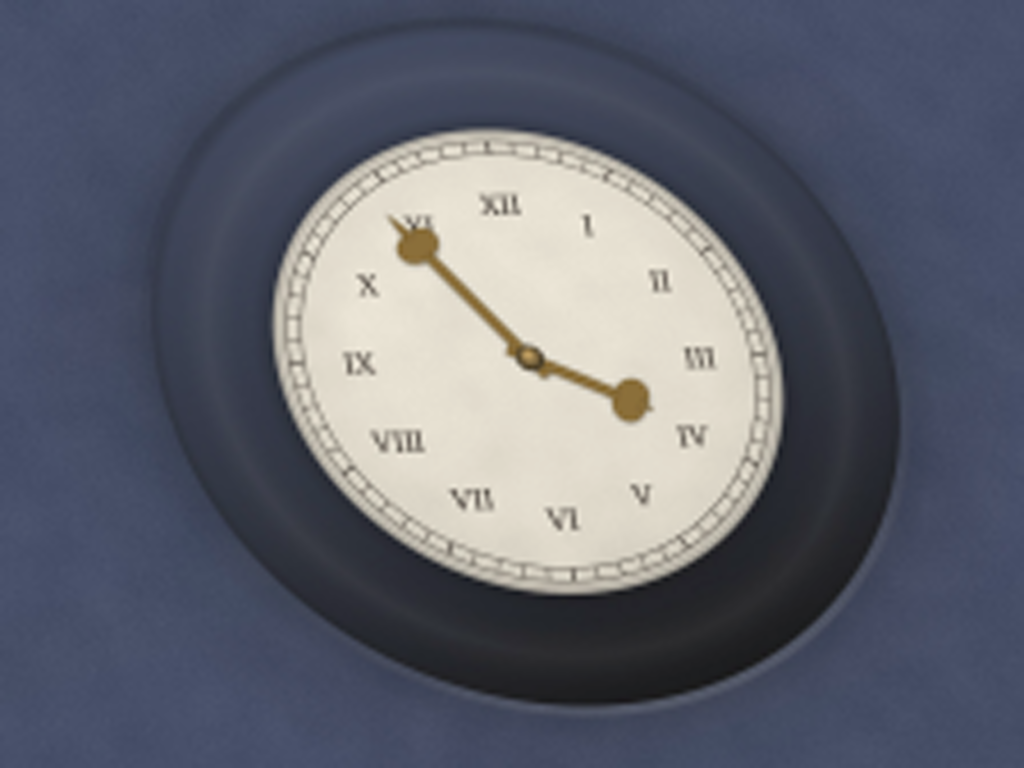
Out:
3,54
